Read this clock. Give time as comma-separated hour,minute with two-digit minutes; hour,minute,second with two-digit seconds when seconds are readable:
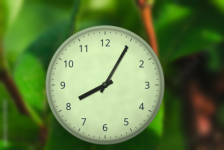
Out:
8,05
